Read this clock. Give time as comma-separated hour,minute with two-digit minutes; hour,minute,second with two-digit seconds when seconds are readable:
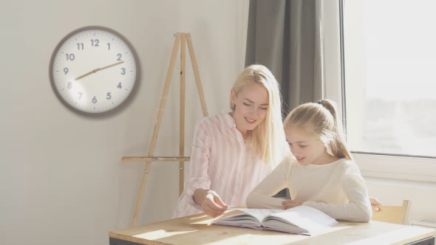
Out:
8,12
